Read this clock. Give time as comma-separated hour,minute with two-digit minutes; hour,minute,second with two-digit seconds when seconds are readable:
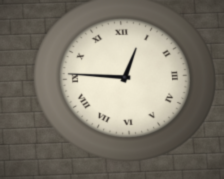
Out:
12,46
